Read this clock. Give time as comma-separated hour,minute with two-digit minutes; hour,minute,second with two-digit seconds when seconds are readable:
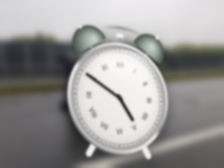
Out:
4,50
